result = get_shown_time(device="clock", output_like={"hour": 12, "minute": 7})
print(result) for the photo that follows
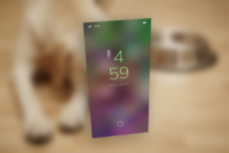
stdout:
{"hour": 4, "minute": 59}
